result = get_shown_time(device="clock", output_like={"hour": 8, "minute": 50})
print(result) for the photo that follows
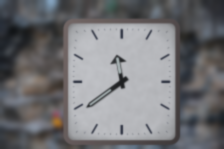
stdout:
{"hour": 11, "minute": 39}
